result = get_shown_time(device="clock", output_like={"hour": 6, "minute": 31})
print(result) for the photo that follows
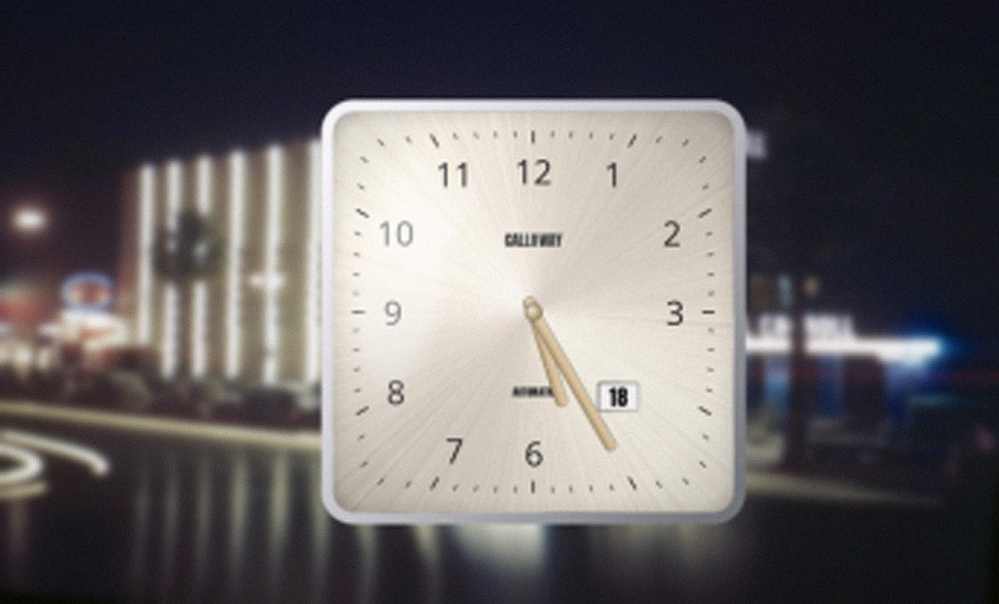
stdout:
{"hour": 5, "minute": 25}
